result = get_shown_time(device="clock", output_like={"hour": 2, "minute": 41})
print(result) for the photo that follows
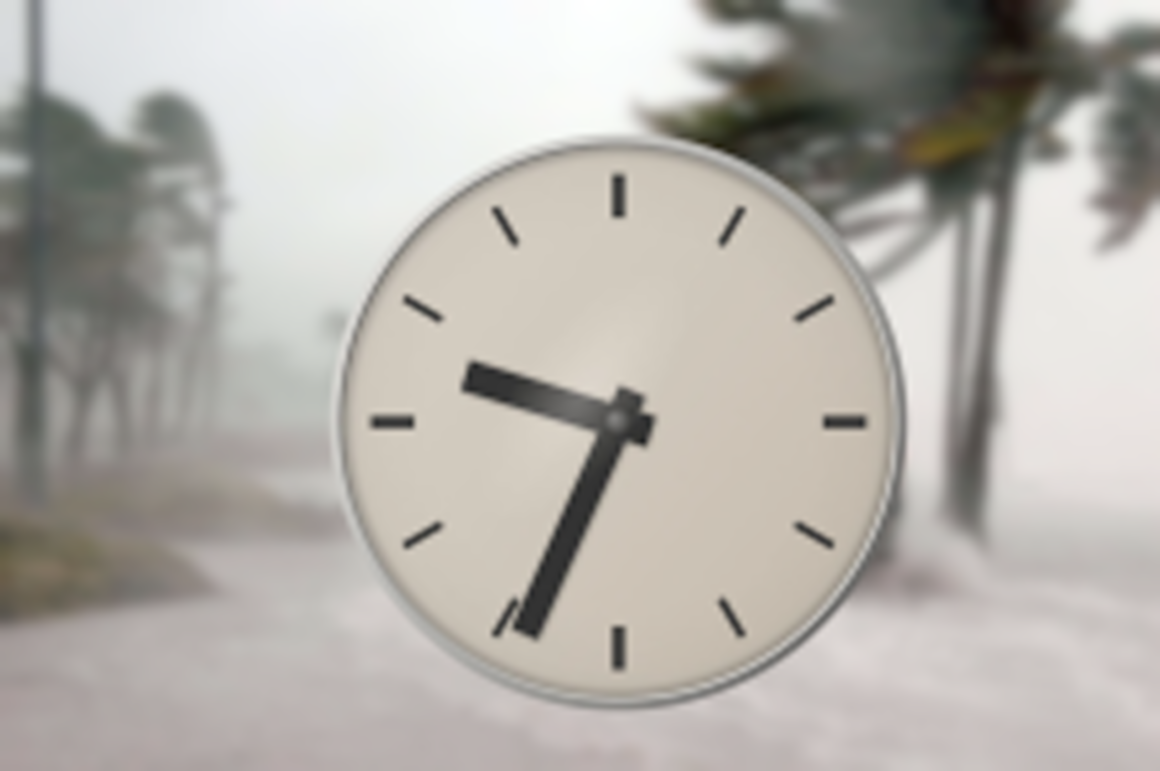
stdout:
{"hour": 9, "minute": 34}
